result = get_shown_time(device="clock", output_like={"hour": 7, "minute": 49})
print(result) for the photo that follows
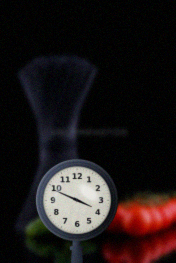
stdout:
{"hour": 3, "minute": 49}
